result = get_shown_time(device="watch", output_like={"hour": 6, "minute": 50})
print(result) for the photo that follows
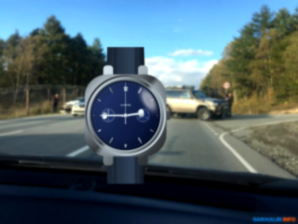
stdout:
{"hour": 2, "minute": 45}
